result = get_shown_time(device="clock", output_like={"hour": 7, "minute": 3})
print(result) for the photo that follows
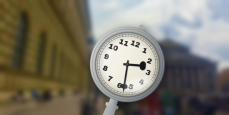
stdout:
{"hour": 2, "minute": 28}
